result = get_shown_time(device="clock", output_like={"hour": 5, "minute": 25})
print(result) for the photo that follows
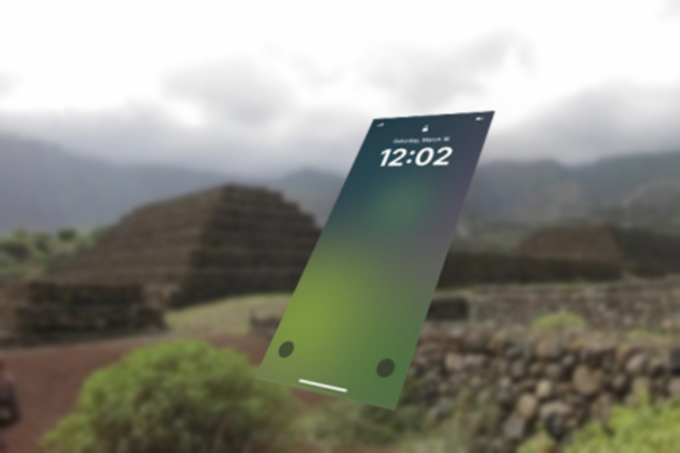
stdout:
{"hour": 12, "minute": 2}
